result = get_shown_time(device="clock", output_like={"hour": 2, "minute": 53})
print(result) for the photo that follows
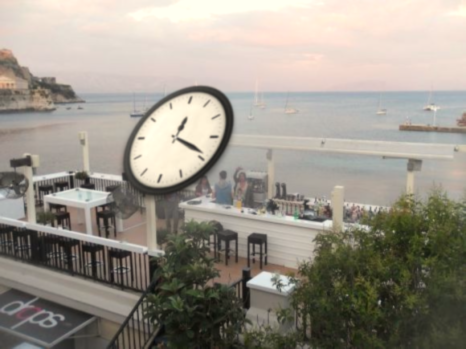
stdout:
{"hour": 12, "minute": 19}
